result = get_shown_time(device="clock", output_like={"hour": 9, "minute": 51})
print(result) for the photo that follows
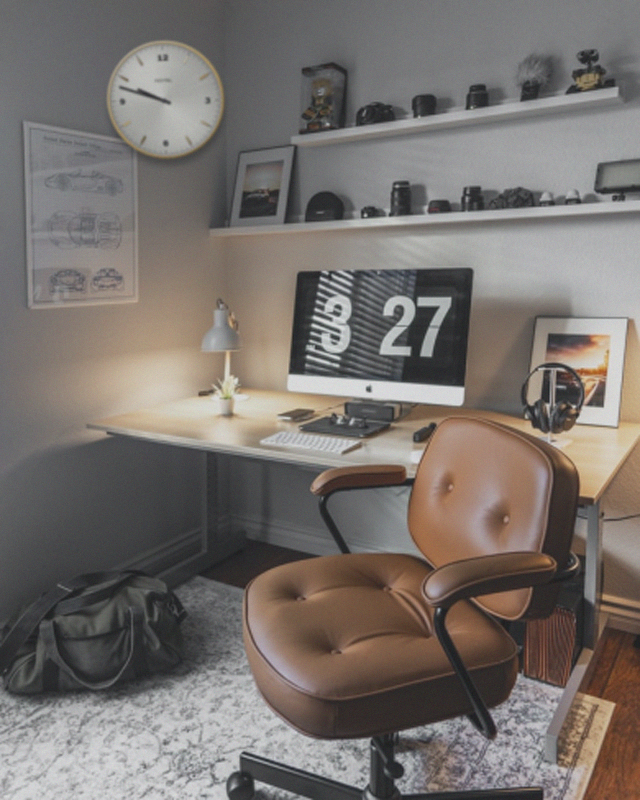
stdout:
{"hour": 9, "minute": 48}
